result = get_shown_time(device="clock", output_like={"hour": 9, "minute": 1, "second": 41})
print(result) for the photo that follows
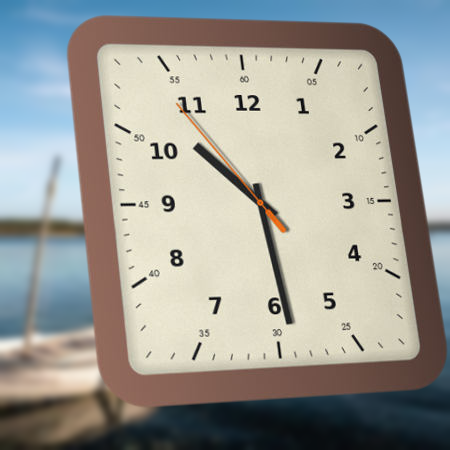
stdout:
{"hour": 10, "minute": 28, "second": 54}
